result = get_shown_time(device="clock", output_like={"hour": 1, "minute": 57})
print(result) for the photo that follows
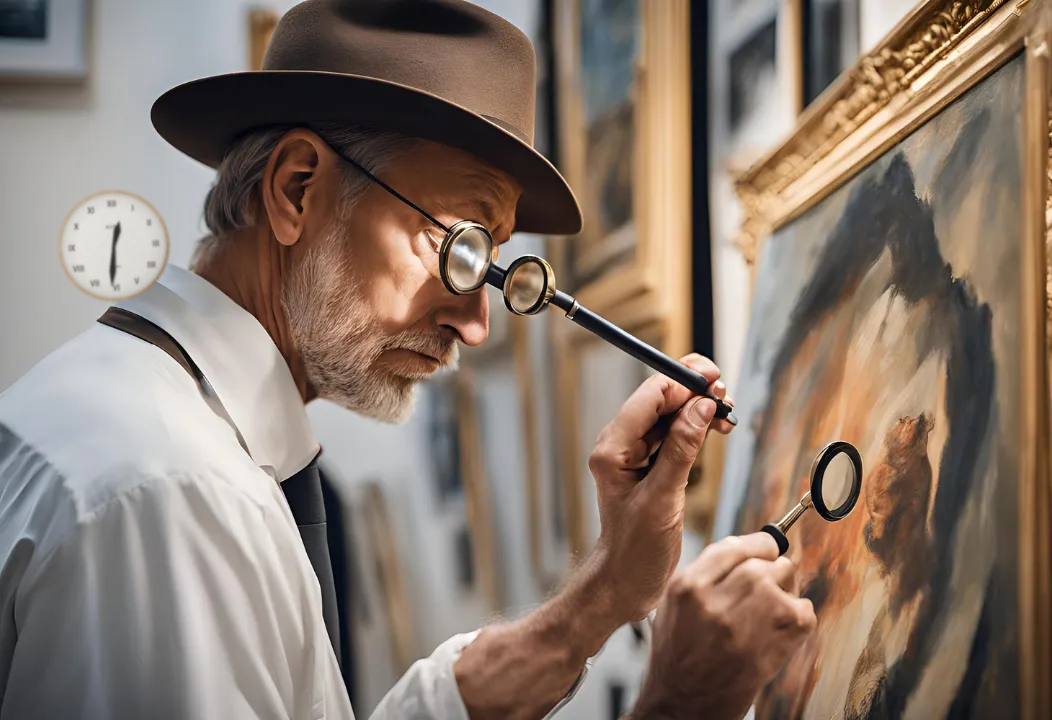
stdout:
{"hour": 12, "minute": 31}
